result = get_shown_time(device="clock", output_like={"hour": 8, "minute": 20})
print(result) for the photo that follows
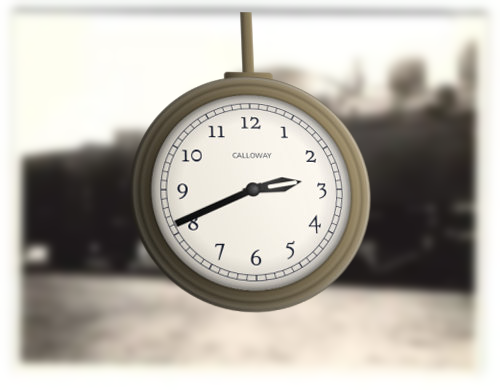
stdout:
{"hour": 2, "minute": 41}
